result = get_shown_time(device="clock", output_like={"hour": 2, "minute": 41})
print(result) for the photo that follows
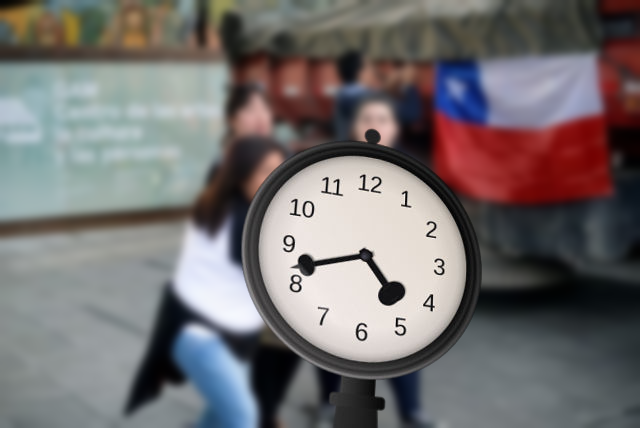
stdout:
{"hour": 4, "minute": 42}
